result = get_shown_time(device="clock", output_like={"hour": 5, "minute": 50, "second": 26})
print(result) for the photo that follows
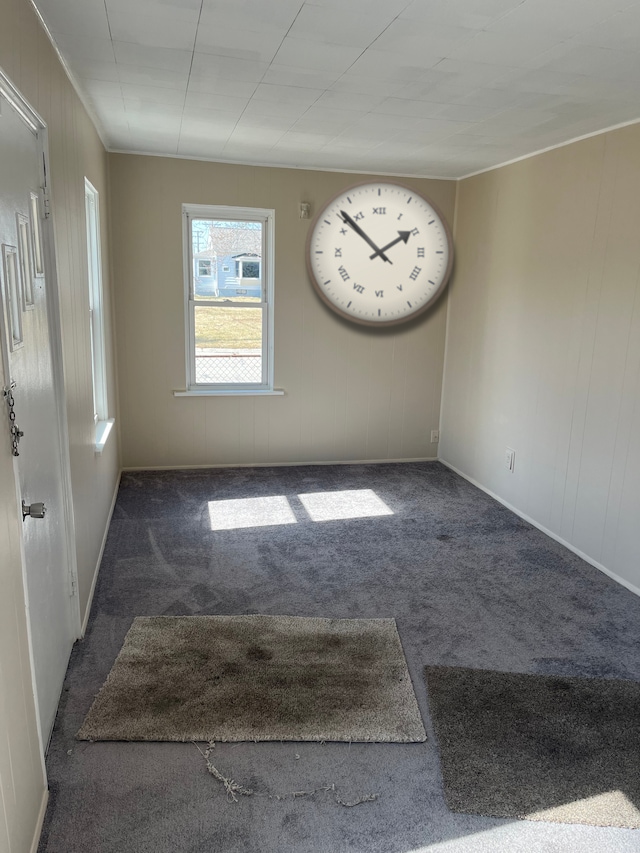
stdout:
{"hour": 1, "minute": 52, "second": 52}
